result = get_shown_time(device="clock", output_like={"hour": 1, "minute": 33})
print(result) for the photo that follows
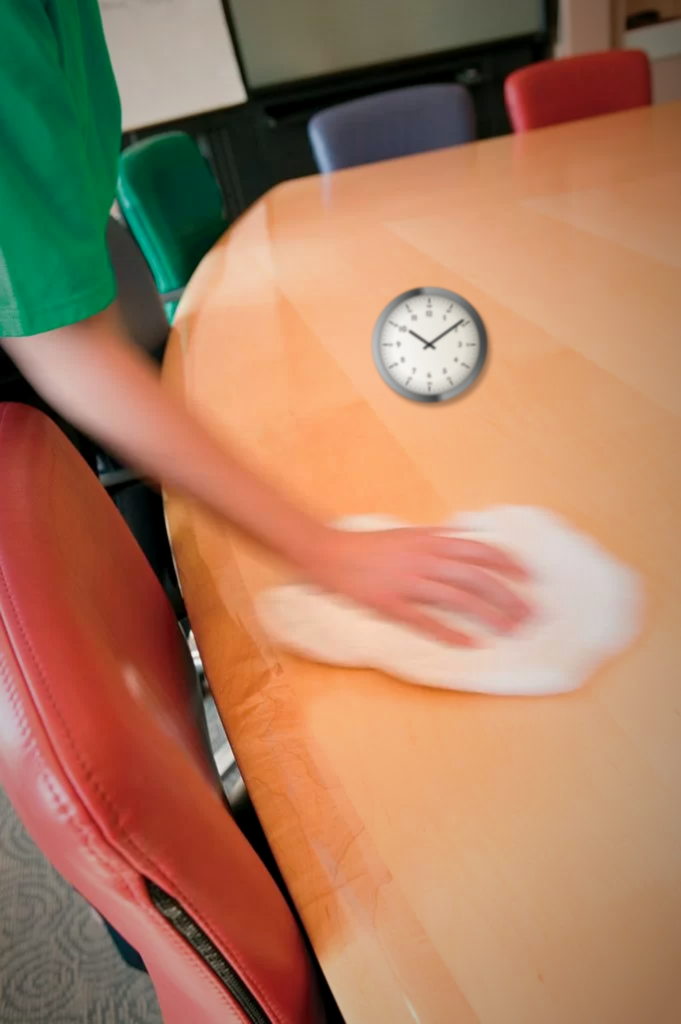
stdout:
{"hour": 10, "minute": 9}
